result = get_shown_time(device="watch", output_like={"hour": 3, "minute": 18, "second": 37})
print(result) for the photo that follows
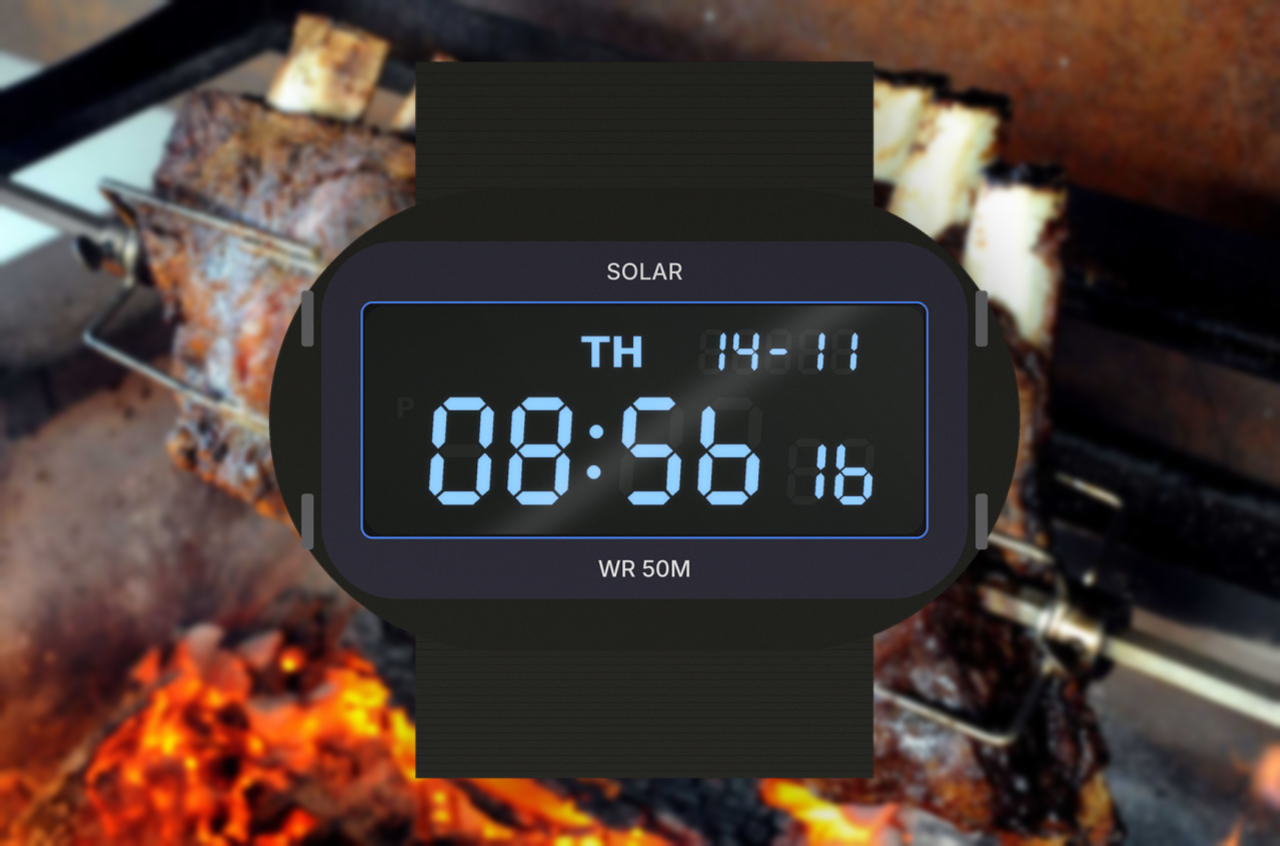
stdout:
{"hour": 8, "minute": 56, "second": 16}
